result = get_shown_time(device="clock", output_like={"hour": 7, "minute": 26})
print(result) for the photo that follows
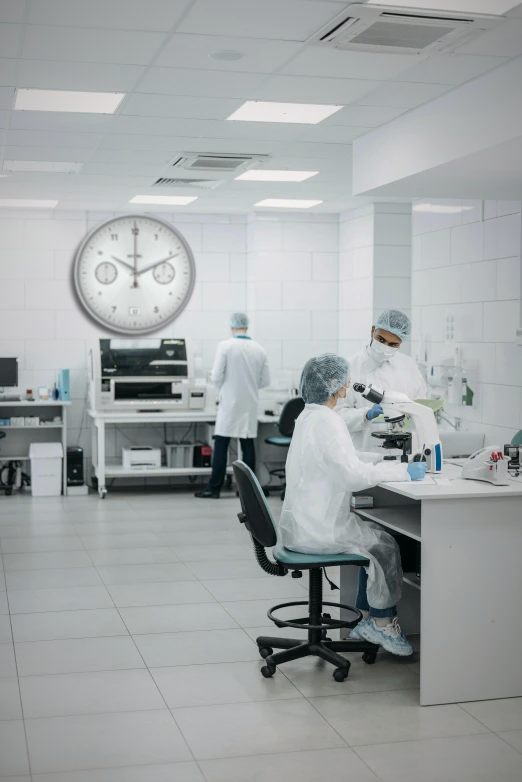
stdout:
{"hour": 10, "minute": 11}
